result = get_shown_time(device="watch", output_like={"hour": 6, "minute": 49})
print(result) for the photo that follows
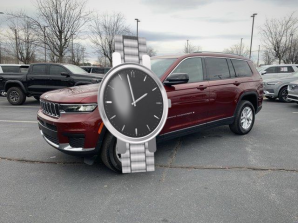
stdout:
{"hour": 1, "minute": 58}
